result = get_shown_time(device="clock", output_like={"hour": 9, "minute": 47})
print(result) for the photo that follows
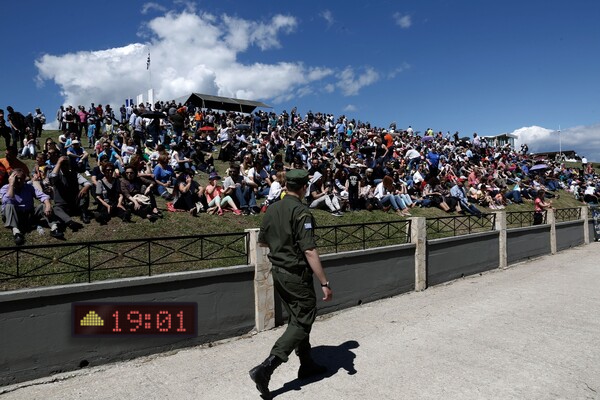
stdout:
{"hour": 19, "minute": 1}
